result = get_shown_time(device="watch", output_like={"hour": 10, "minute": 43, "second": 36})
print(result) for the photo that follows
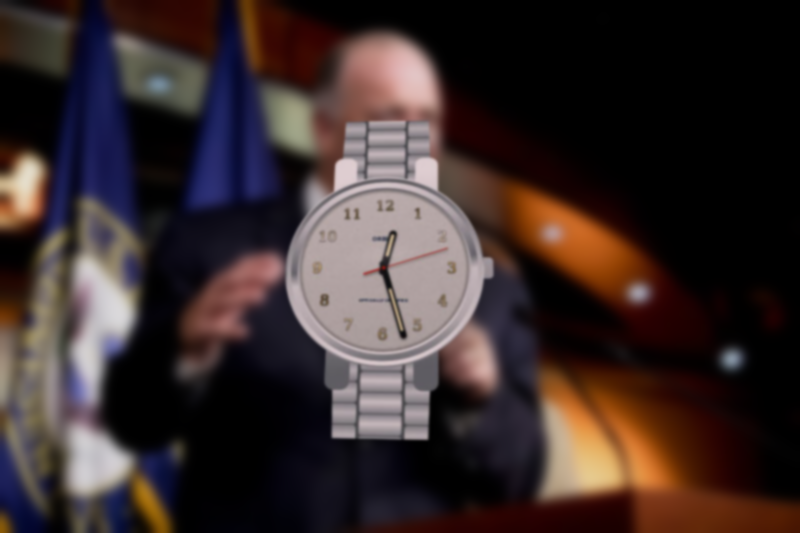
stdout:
{"hour": 12, "minute": 27, "second": 12}
